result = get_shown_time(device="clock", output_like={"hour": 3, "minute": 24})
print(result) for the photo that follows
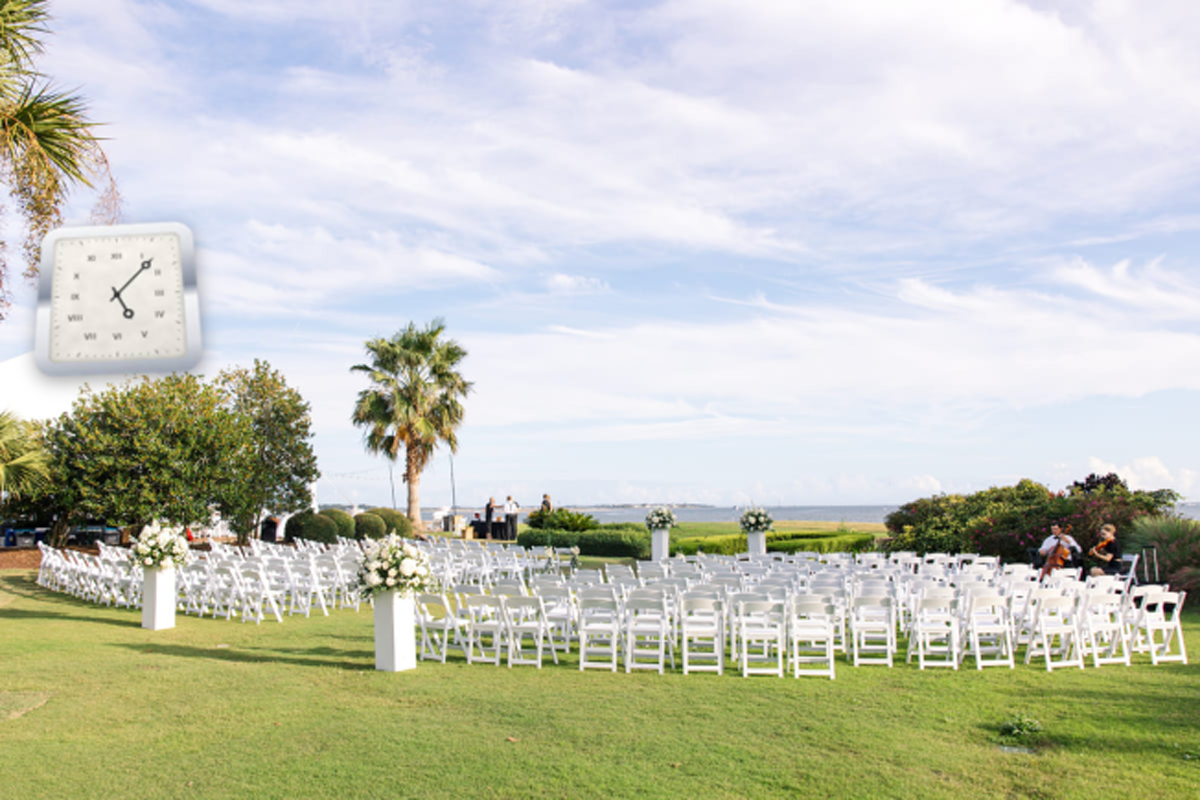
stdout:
{"hour": 5, "minute": 7}
